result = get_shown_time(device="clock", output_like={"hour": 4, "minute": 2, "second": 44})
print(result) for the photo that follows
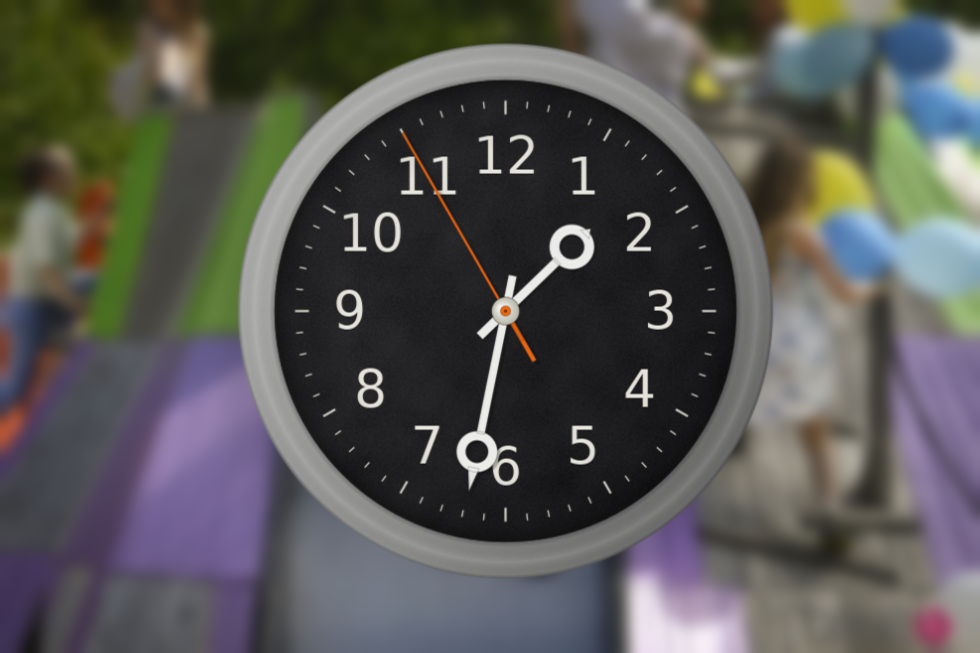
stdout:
{"hour": 1, "minute": 31, "second": 55}
